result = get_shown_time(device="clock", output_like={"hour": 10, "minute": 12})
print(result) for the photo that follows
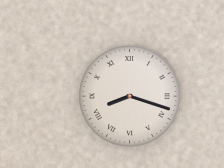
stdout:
{"hour": 8, "minute": 18}
